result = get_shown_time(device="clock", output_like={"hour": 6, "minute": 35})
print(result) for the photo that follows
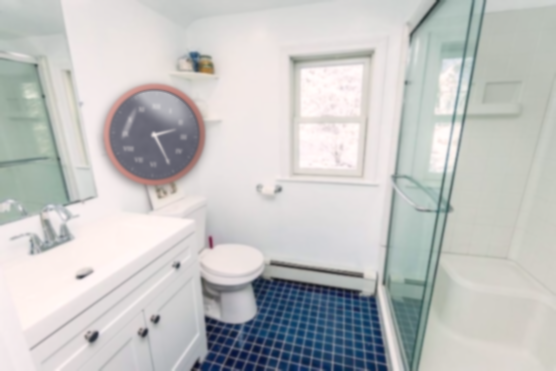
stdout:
{"hour": 2, "minute": 25}
